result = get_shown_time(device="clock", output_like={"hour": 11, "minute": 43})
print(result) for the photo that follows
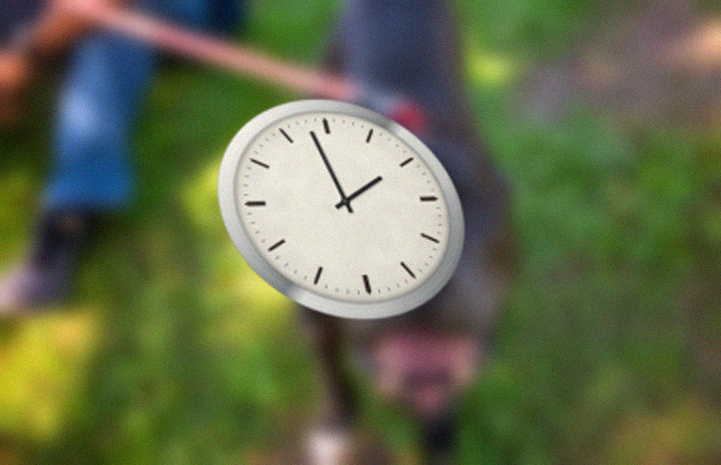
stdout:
{"hour": 1, "minute": 58}
